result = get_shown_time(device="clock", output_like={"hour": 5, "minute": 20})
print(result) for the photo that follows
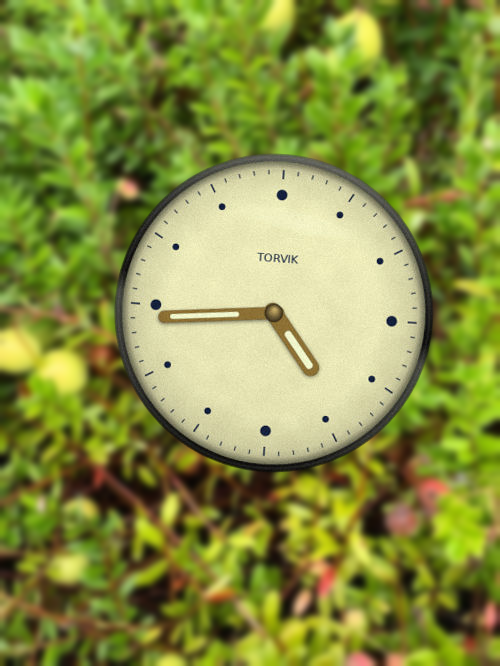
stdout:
{"hour": 4, "minute": 44}
